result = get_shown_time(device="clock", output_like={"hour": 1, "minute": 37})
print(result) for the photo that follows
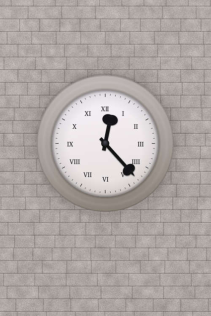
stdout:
{"hour": 12, "minute": 23}
